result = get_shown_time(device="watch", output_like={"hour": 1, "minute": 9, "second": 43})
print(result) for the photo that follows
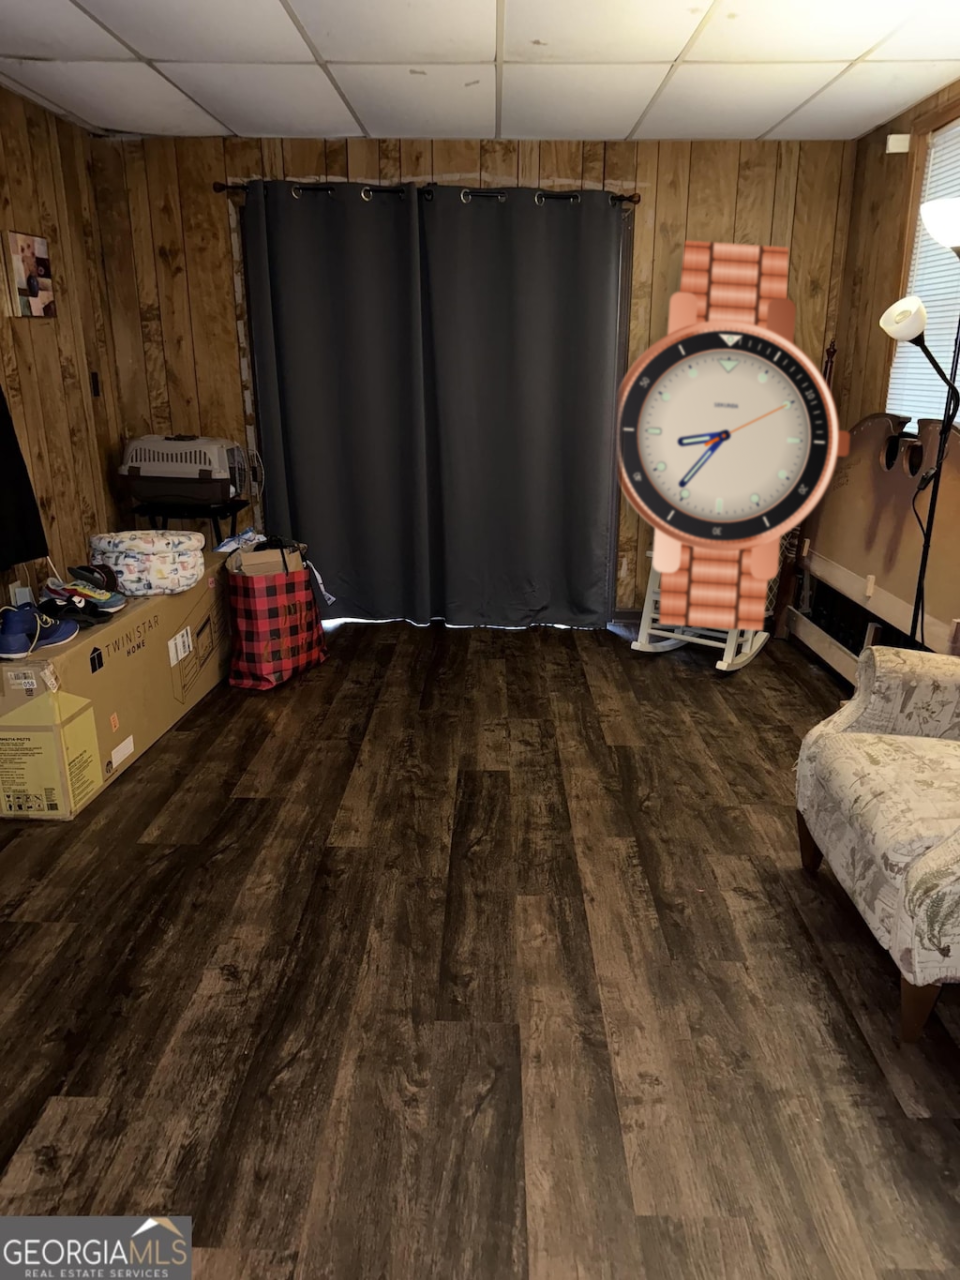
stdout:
{"hour": 8, "minute": 36, "second": 10}
